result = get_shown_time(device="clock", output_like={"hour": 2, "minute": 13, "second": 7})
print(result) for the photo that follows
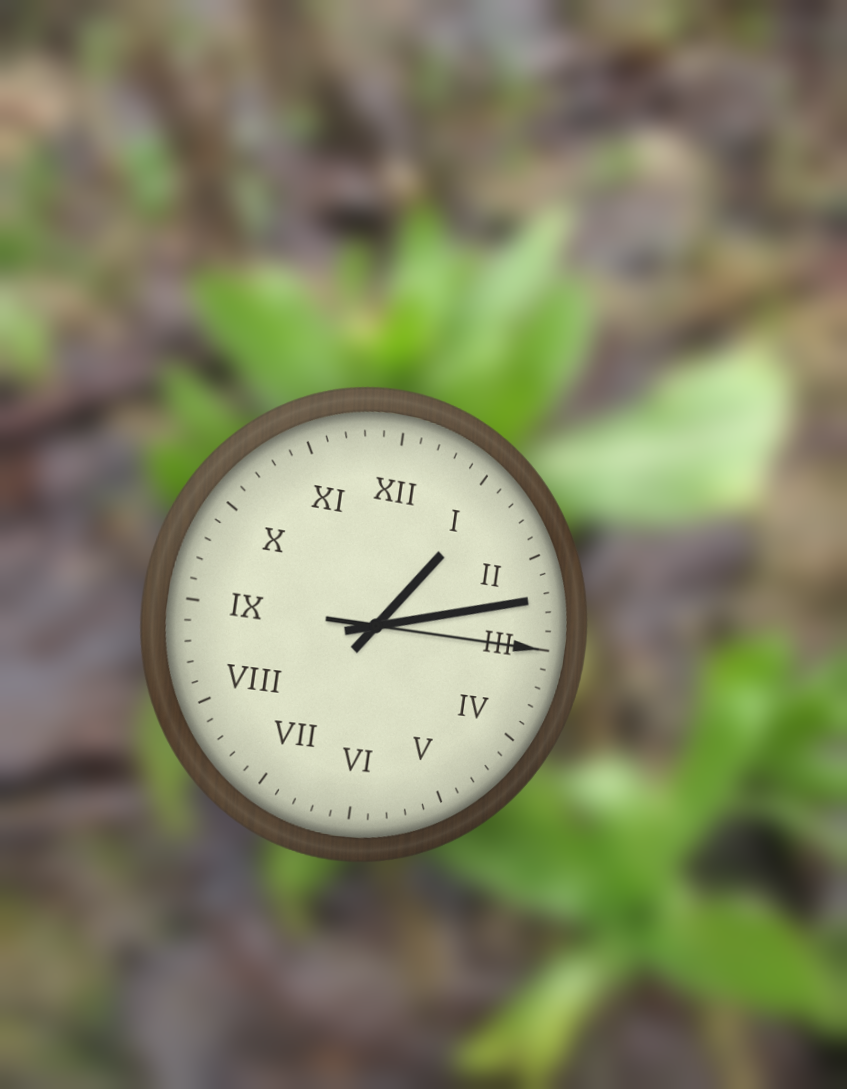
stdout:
{"hour": 1, "minute": 12, "second": 15}
